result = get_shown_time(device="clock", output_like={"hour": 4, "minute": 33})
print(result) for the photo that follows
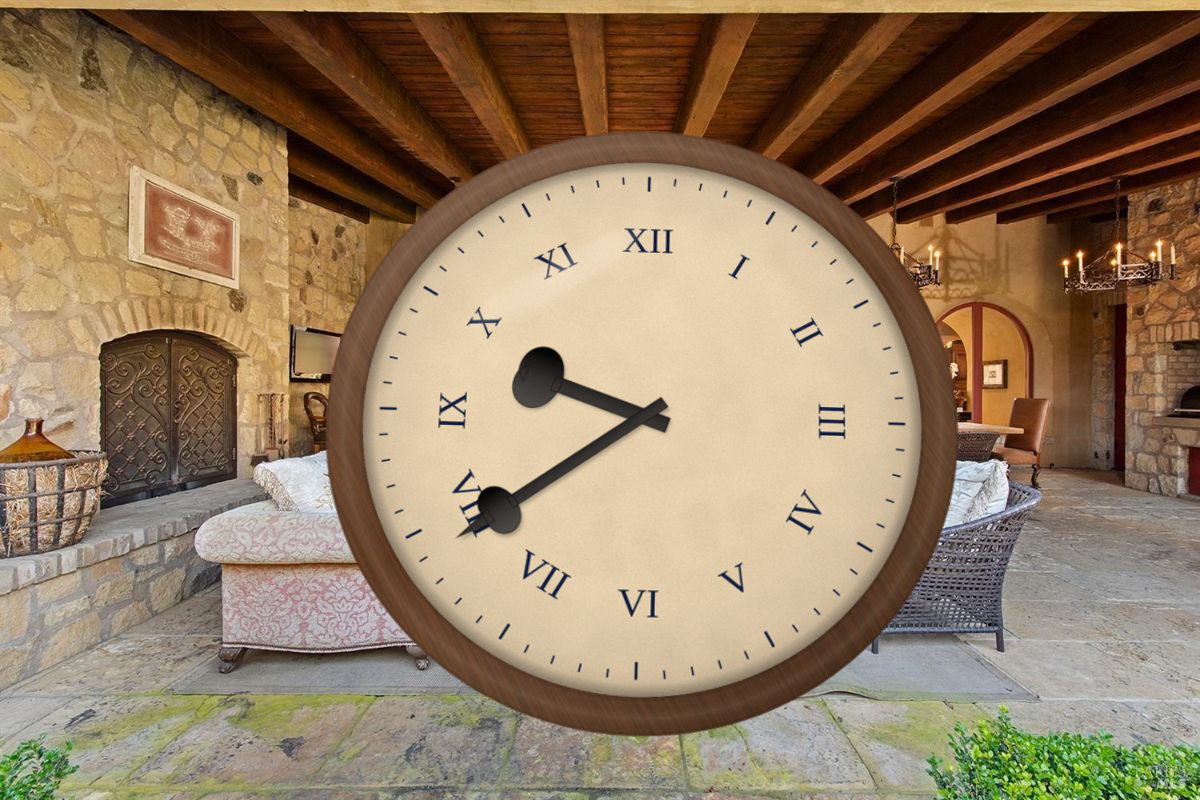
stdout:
{"hour": 9, "minute": 39}
